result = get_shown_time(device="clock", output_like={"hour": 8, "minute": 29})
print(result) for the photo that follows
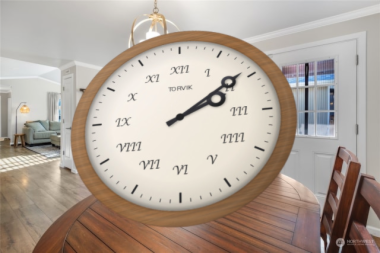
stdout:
{"hour": 2, "minute": 9}
